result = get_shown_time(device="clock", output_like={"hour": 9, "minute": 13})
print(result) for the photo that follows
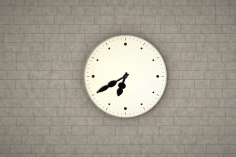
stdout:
{"hour": 6, "minute": 40}
